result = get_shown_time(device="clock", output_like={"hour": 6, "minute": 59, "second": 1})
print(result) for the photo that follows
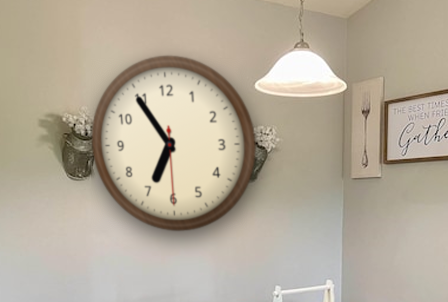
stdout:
{"hour": 6, "minute": 54, "second": 30}
